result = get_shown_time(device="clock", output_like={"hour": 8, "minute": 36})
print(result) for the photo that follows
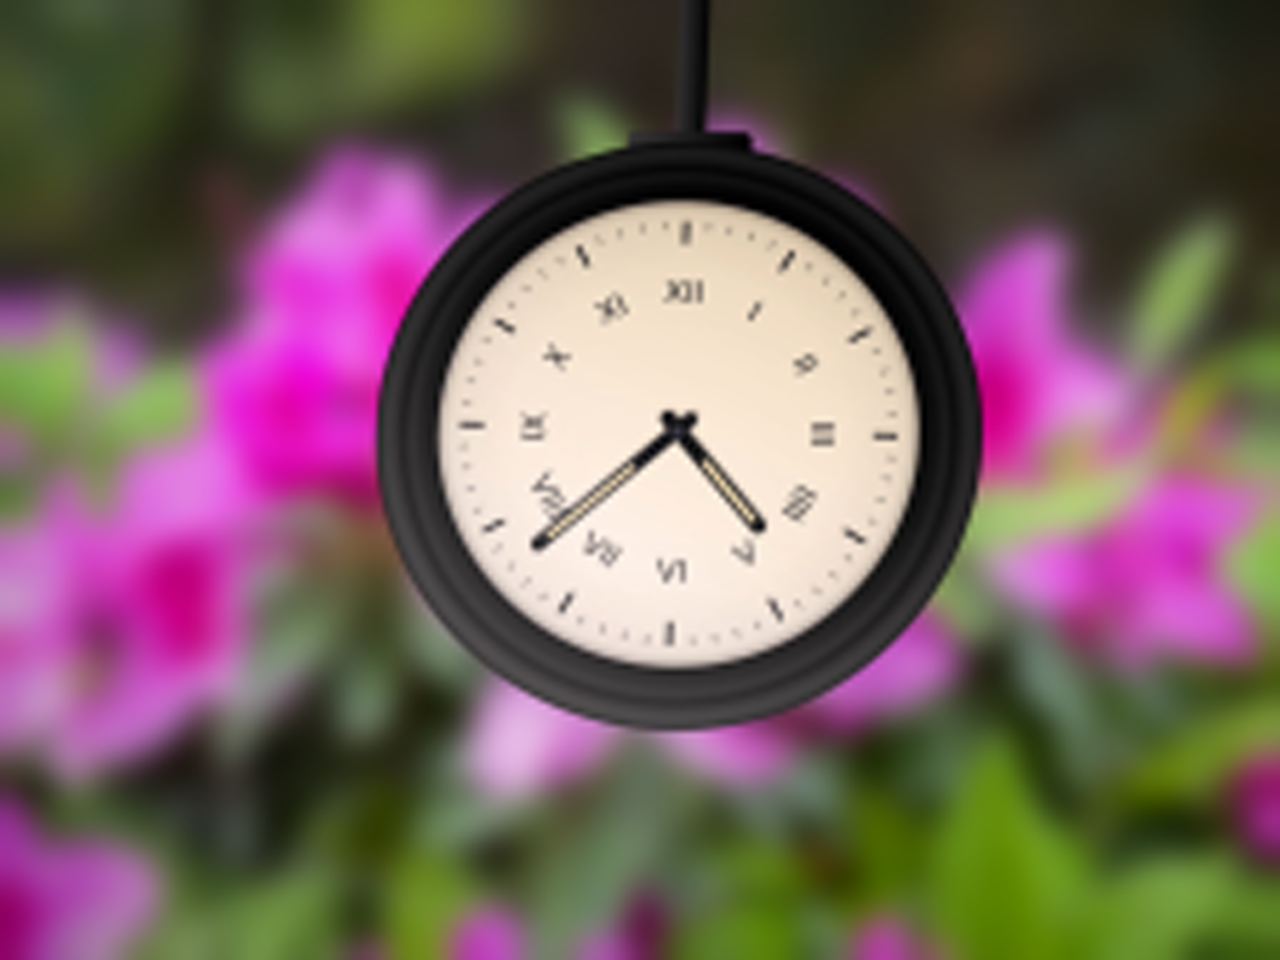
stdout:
{"hour": 4, "minute": 38}
